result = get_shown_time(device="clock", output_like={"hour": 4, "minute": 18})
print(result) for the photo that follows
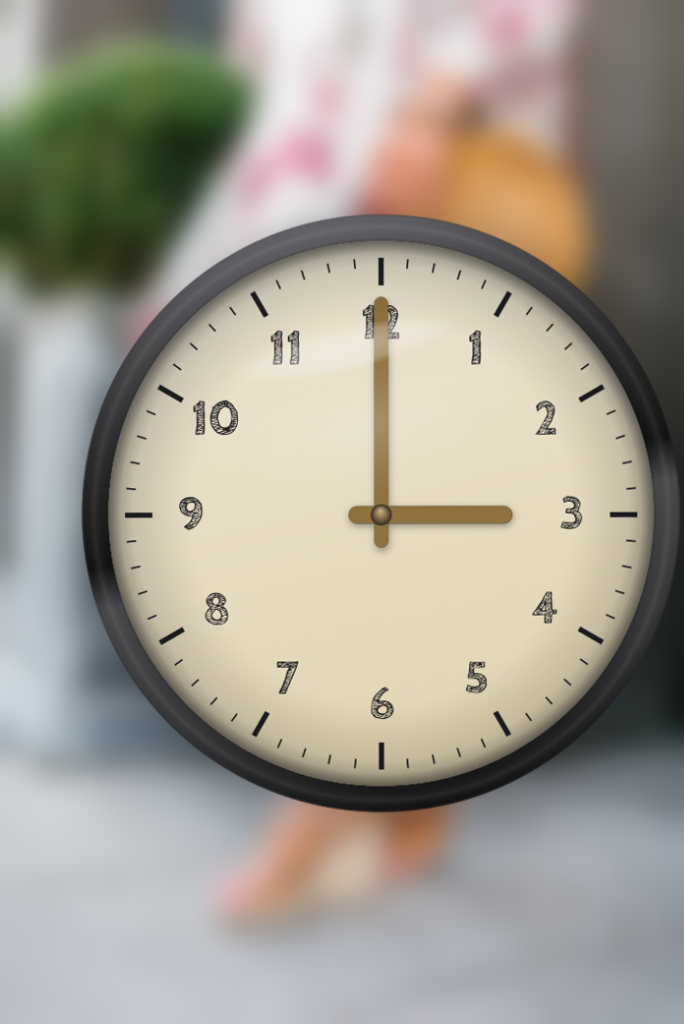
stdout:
{"hour": 3, "minute": 0}
